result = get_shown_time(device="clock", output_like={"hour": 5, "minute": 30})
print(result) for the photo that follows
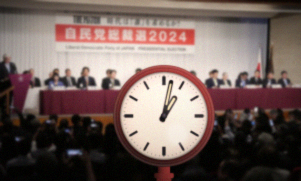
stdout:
{"hour": 1, "minute": 2}
